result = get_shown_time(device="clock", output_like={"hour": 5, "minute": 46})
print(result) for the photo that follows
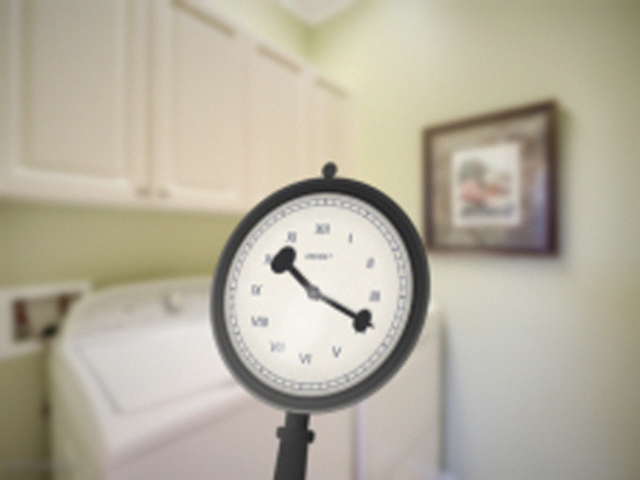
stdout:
{"hour": 10, "minute": 19}
